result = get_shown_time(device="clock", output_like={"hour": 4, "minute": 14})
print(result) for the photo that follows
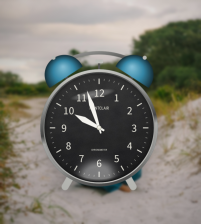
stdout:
{"hour": 9, "minute": 57}
